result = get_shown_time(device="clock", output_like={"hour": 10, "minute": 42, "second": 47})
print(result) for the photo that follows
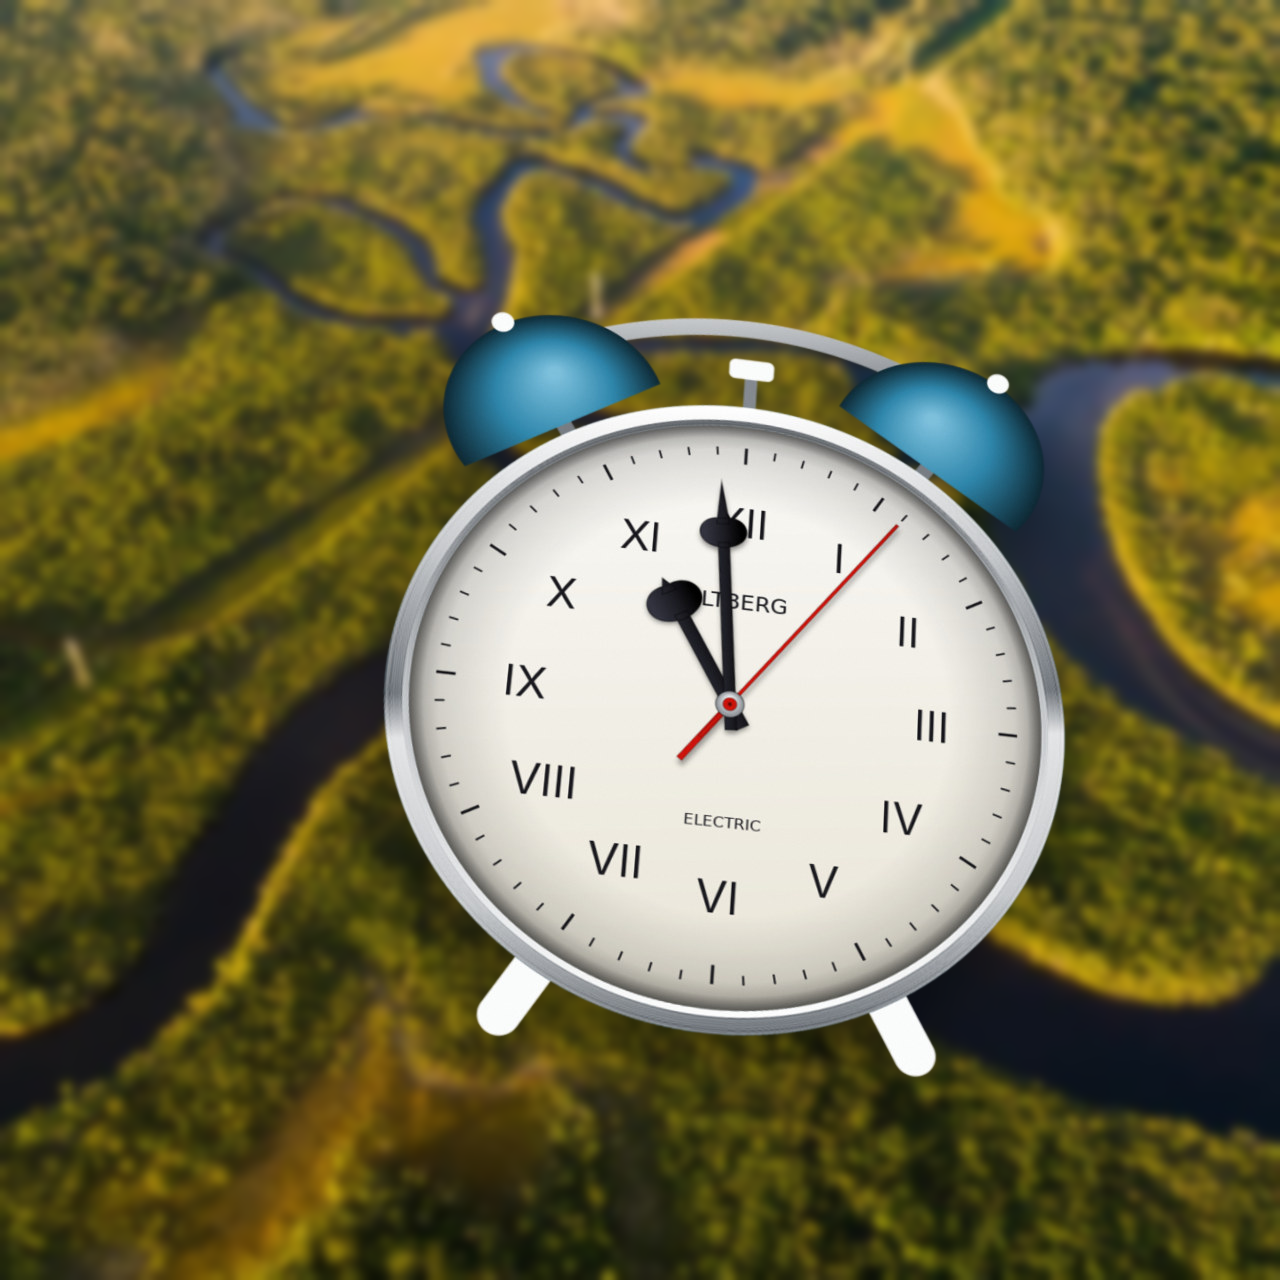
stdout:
{"hour": 10, "minute": 59, "second": 6}
